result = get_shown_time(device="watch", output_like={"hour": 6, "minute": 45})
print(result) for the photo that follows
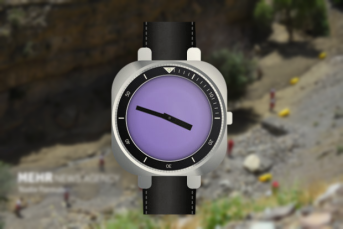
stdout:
{"hour": 3, "minute": 48}
